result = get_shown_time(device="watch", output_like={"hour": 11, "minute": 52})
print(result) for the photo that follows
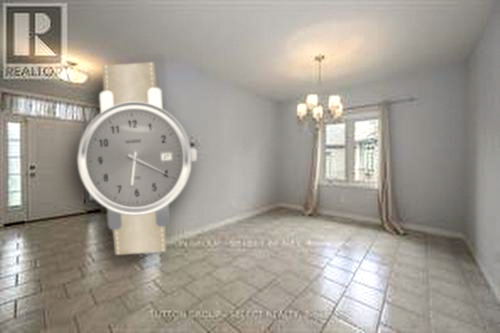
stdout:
{"hour": 6, "minute": 20}
